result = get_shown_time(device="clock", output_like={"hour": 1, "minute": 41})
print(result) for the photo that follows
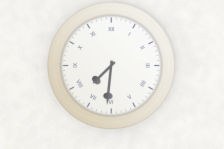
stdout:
{"hour": 7, "minute": 31}
